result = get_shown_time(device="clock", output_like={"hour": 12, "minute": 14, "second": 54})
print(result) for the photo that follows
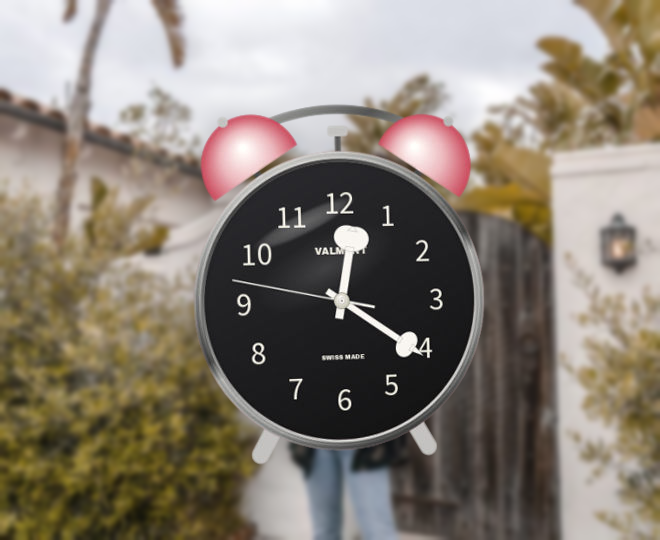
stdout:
{"hour": 12, "minute": 20, "second": 47}
